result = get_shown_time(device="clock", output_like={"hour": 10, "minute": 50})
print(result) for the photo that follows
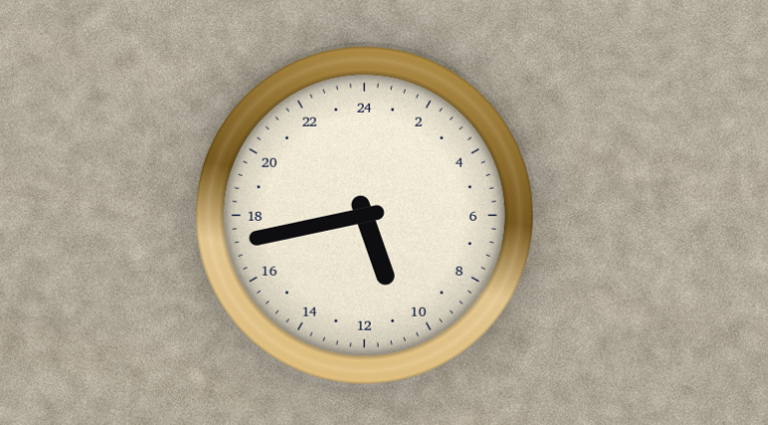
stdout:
{"hour": 10, "minute": 43}
